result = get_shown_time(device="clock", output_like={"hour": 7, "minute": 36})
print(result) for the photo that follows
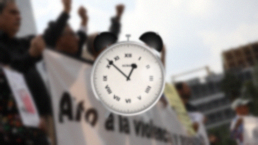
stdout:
{"hour": 12, "minute": 52}
